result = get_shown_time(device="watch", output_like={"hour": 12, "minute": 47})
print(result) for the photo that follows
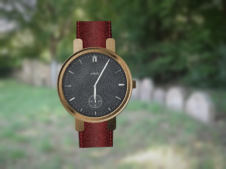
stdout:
{"hour": 6, "minute": 5}
